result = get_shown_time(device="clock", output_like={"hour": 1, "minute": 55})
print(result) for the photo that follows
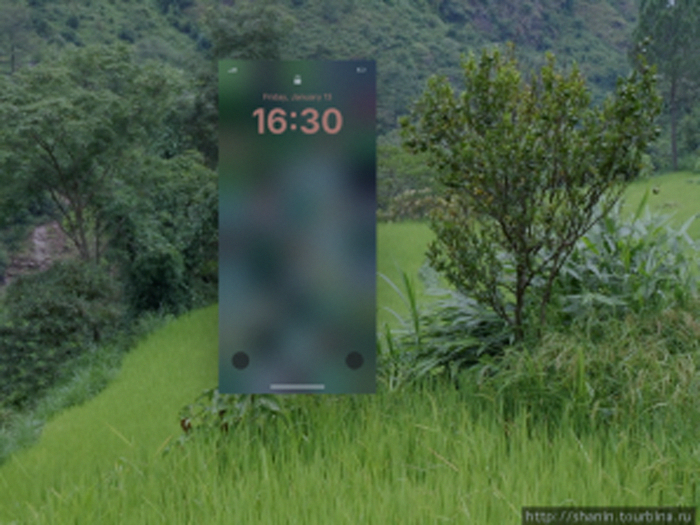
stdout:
{"hour": 16, "minute": 30}
